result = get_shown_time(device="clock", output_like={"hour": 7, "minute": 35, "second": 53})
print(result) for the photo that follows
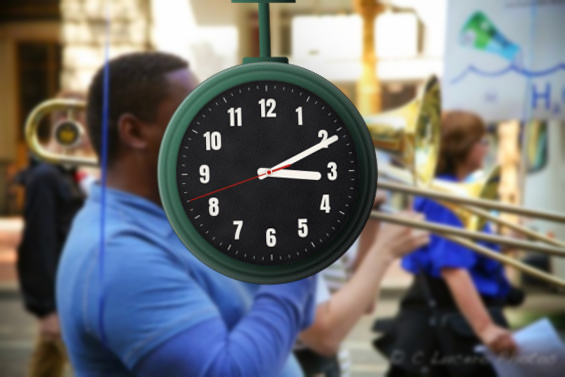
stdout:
{"hour": 3, "minute": 10, "second": 42}
